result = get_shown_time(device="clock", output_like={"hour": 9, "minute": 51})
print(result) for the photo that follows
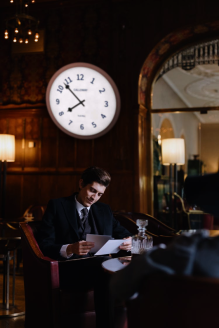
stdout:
{"hour": 7, "minute": 53}
